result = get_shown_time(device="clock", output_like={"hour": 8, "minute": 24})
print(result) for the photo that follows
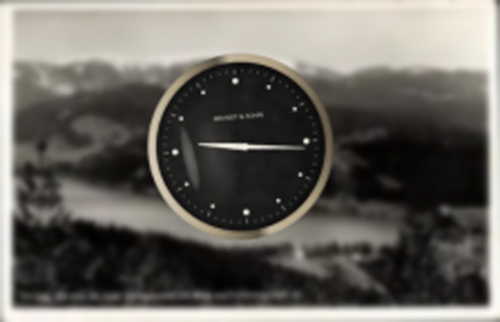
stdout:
{"hour": 9, "minute": 16}
